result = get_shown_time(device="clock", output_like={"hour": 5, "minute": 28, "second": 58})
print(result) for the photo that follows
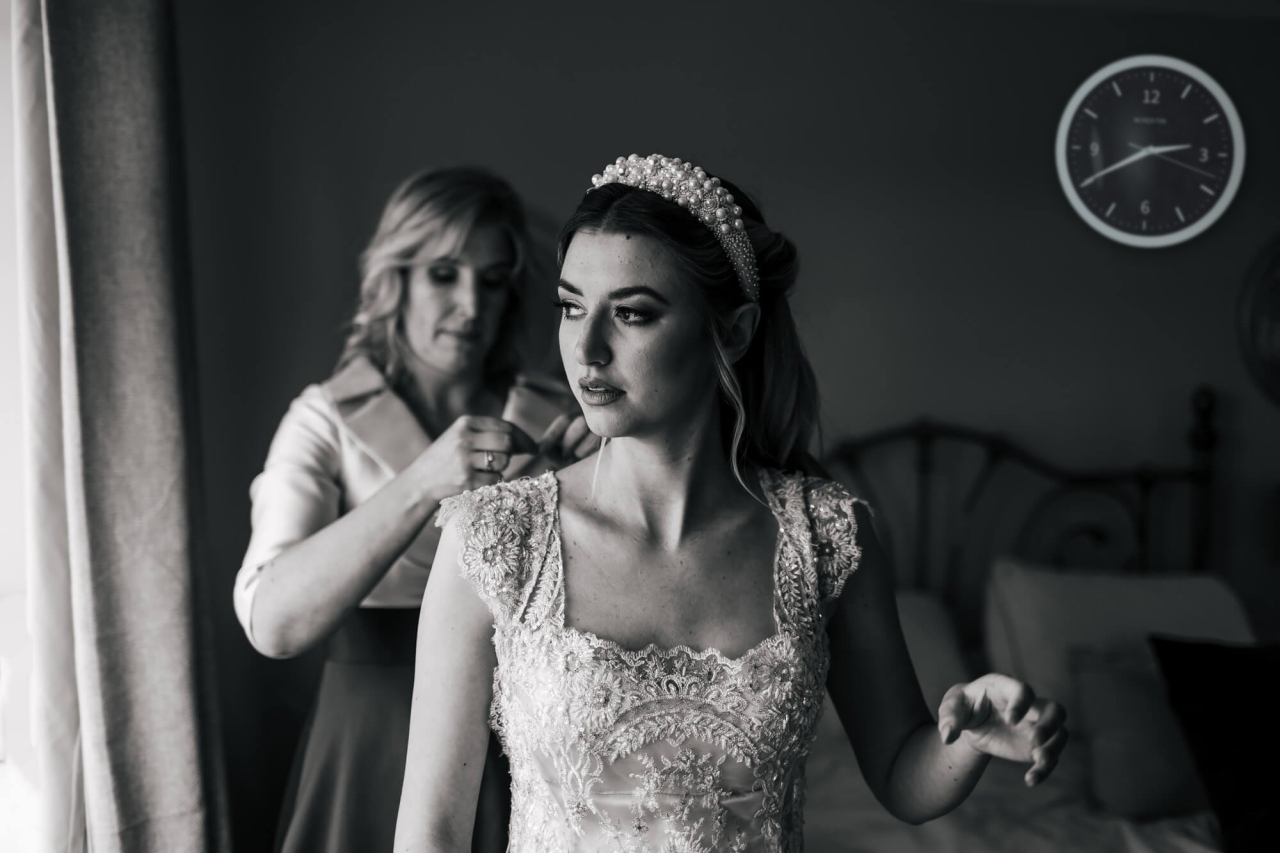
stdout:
{"hour": 2, "minute": 40, "second": 18}
